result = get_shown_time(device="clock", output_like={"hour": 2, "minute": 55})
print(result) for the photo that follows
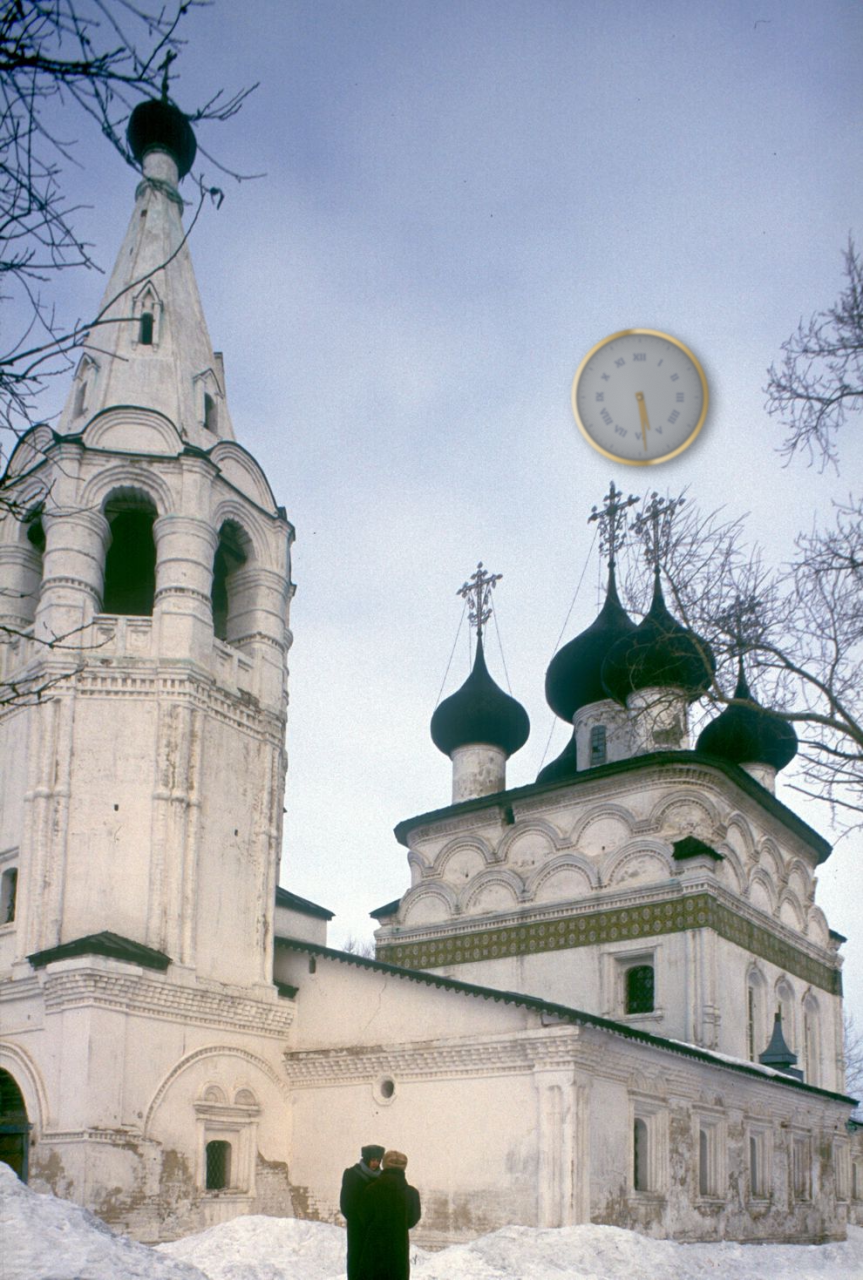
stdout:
{"hour": 5, "minute": 29}
